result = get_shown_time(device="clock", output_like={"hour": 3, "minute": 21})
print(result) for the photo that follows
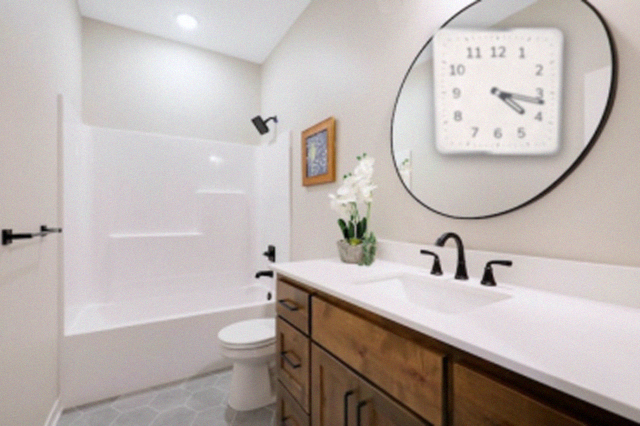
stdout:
{"hour": 4, "minute": 17}
